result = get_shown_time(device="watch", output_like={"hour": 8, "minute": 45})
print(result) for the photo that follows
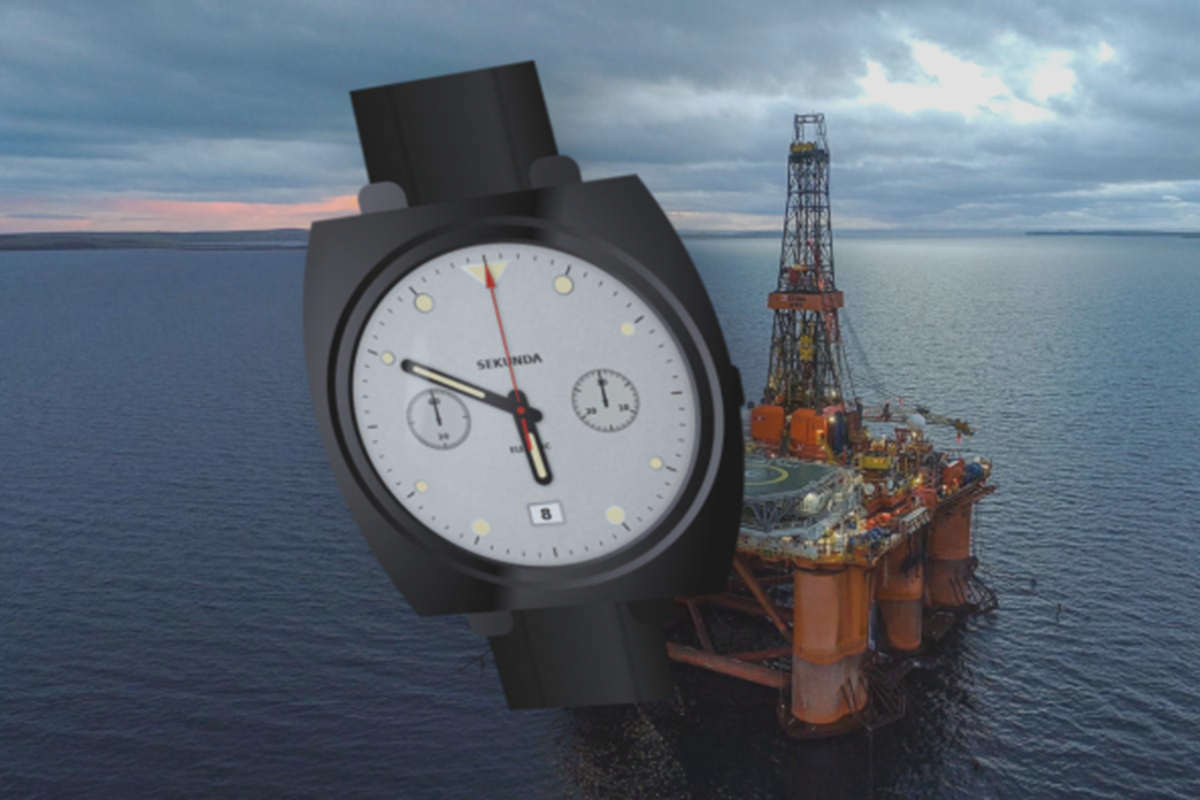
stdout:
{"hour": 5, "minute": 50}
